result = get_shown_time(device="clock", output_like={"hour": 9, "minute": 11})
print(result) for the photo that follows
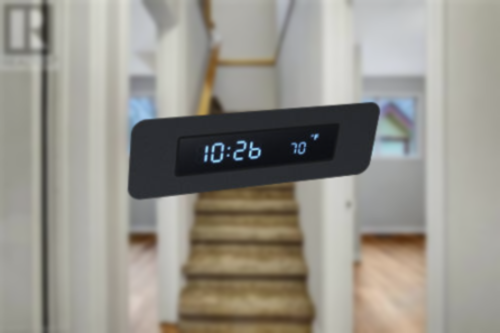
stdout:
{"hour": 10, "minute": 26}
